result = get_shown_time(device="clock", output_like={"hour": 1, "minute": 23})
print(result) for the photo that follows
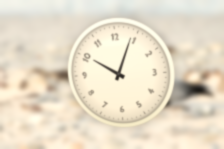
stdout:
{"hour": 10, "minute": 4}
